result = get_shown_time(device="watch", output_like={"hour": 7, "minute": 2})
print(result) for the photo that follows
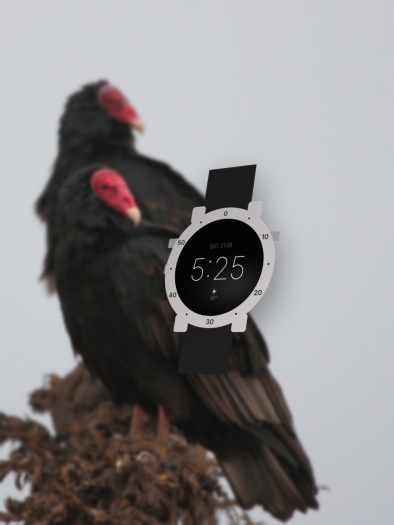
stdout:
{"hour": 5, "minute": 25}
